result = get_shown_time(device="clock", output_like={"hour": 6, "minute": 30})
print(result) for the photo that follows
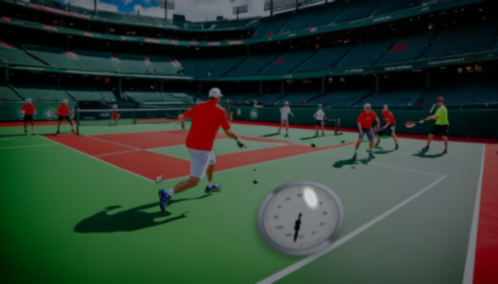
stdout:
{"hour": 6, "minute": 32}
